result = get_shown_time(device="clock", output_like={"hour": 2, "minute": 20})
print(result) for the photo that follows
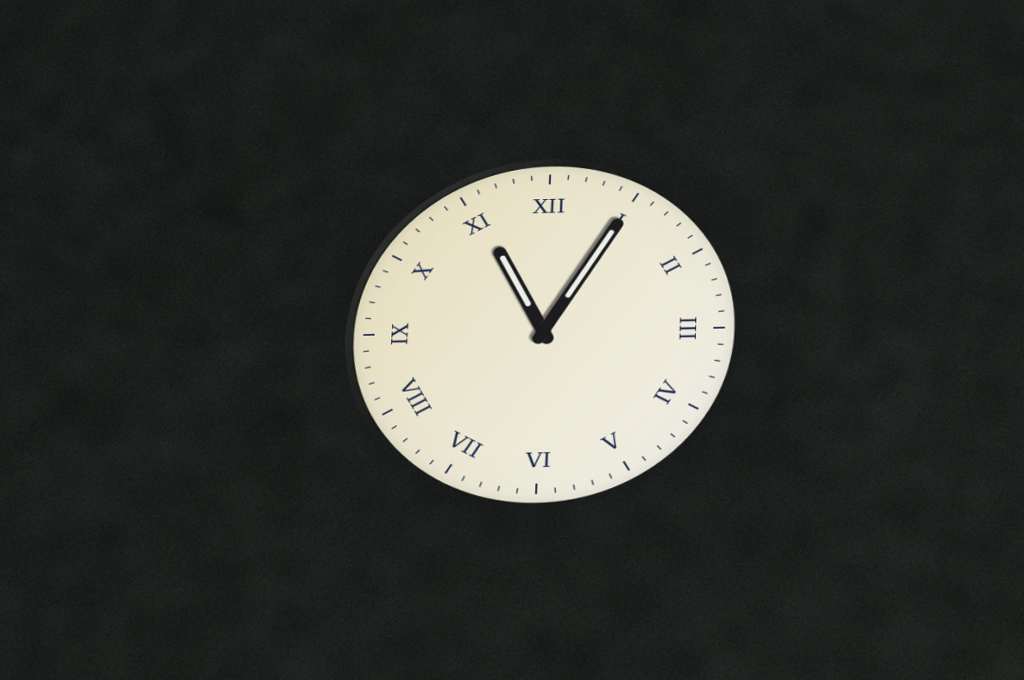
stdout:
{"hour": 11, "minute": 5}
